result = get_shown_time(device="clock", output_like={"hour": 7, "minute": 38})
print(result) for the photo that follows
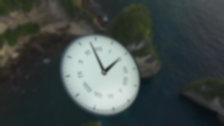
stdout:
{"hour": 1, "minute": 58}
